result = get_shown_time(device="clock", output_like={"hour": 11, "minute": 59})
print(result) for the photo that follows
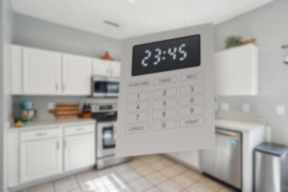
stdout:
{"hour": 23, "minute": 45}
